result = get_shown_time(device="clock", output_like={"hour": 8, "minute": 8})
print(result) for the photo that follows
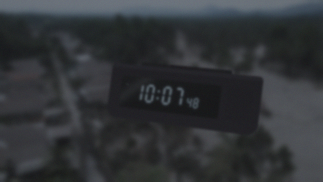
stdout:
{"hour": 10, "minute": 7}
